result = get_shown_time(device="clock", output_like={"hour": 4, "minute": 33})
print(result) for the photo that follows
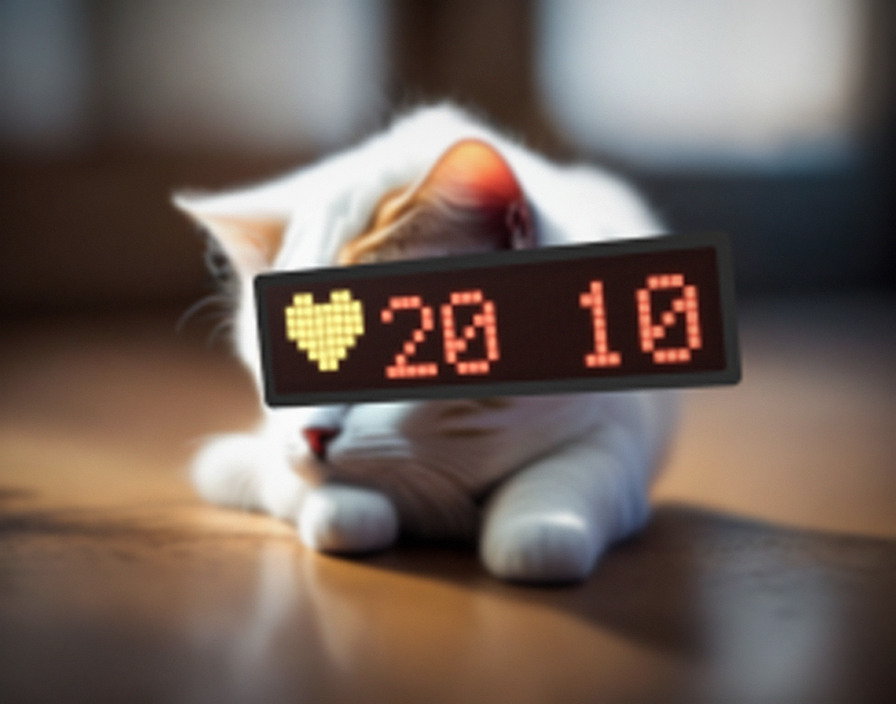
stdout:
{"hour": 20, "minute": 10}
